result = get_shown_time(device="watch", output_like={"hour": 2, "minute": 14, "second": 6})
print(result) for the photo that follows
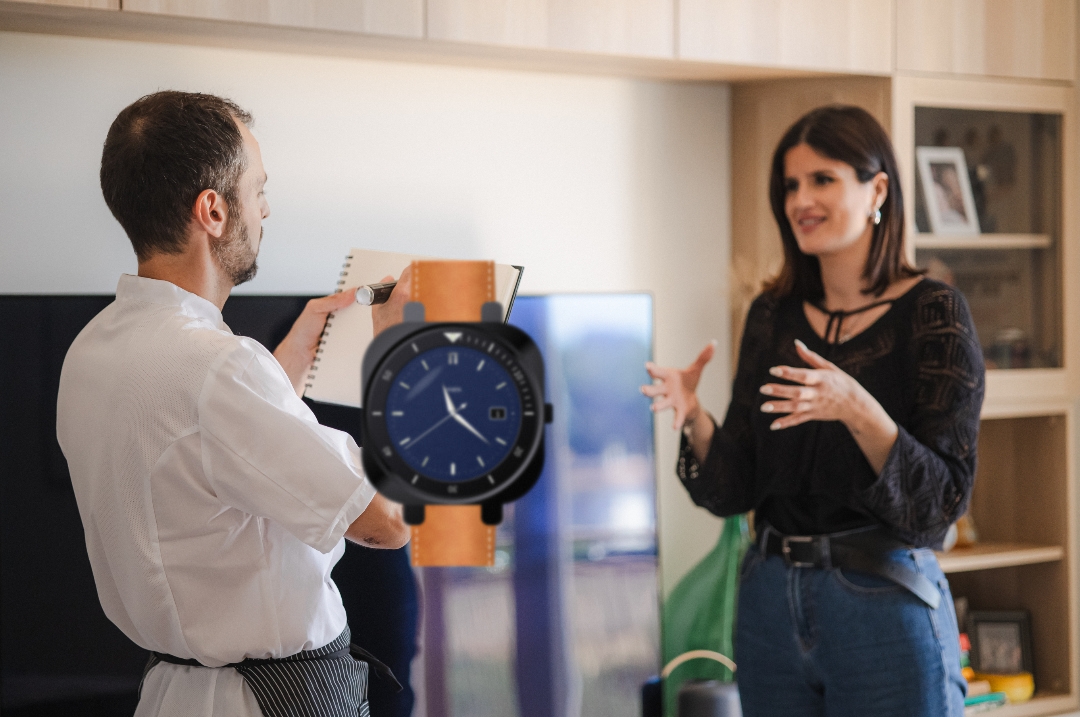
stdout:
{"hour": 11, "minute": 21, "second": 39}
